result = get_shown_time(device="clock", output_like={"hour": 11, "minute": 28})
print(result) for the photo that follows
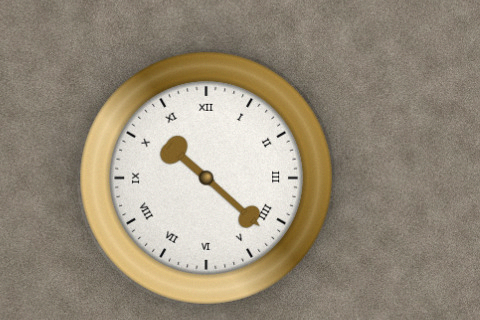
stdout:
{"hour": 10, "minute": 22}
